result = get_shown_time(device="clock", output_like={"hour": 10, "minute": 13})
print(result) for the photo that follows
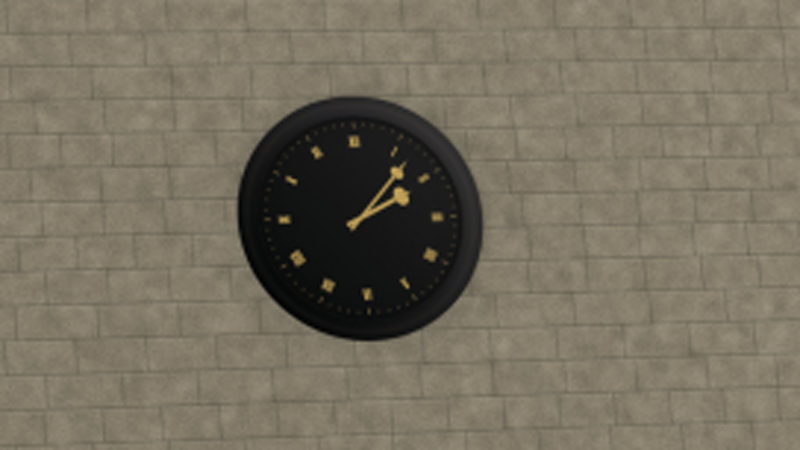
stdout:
{"hour": 2, "minute": 7}
